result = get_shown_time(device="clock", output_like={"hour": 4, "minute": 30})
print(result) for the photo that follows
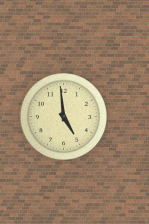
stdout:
{"hour": 4, "minute": 59}
